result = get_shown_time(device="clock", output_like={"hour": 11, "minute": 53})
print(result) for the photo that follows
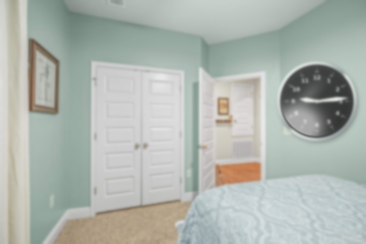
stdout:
{"hour": 9, "minute": 14}
